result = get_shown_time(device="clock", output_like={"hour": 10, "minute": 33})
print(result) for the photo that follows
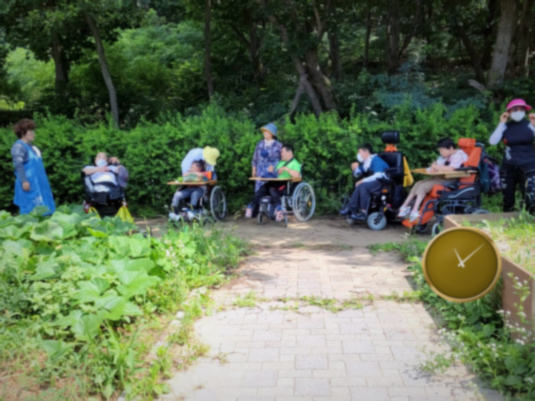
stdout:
{"hour": 11, "minute": 8}
